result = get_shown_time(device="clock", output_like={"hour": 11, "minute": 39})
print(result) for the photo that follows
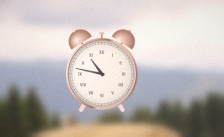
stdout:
{"hour": 10, "minute": 47}
